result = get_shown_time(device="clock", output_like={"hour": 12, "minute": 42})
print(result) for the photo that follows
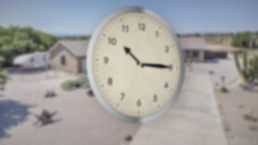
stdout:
{"hour": 10, "minute": 15}
